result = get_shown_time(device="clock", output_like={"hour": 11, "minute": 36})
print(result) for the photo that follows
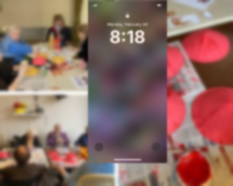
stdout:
{"hour": 8, "minute": 18}
